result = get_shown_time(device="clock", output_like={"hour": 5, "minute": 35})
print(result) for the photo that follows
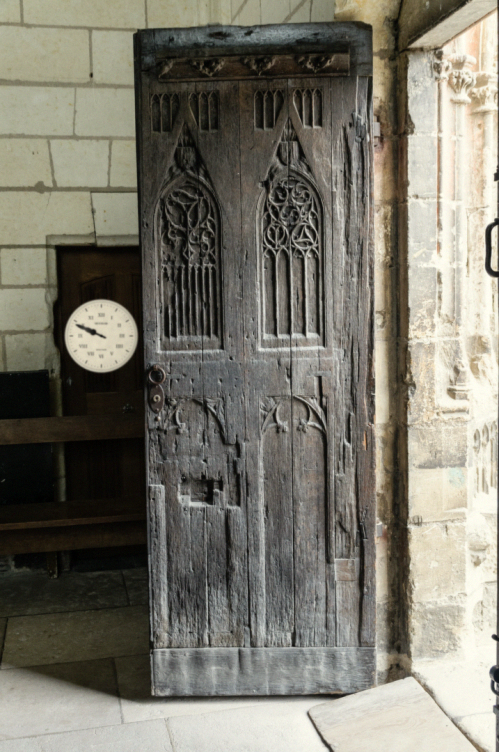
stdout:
{"hour": 9, "minute": 49}
